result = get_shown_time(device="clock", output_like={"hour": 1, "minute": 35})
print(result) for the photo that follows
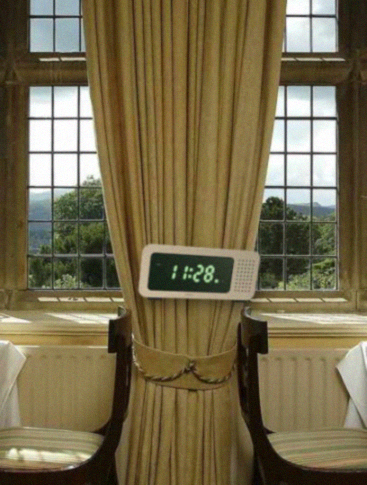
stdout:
{"hour": 11, "minute": 28}
